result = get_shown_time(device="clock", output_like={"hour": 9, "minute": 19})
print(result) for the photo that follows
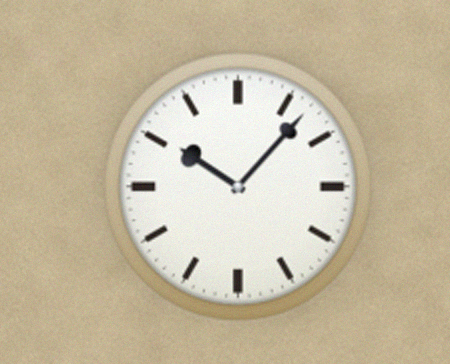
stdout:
{"hour": 10, "minute": 7}
